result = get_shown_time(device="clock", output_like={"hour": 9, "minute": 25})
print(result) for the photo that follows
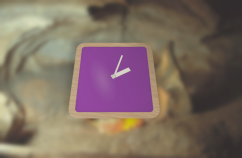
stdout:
{"hour": 2, "minute": 3}
